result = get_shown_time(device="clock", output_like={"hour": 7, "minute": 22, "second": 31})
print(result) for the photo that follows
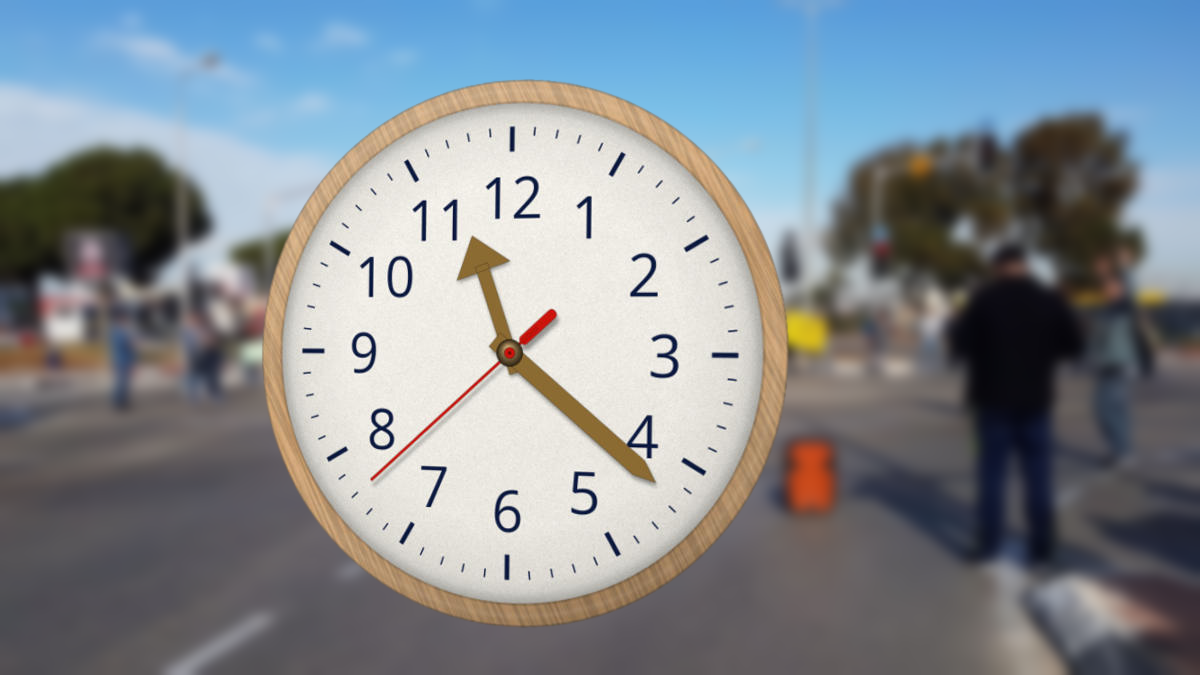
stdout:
{"hour": 11, "minute": 21, "second": 38}
